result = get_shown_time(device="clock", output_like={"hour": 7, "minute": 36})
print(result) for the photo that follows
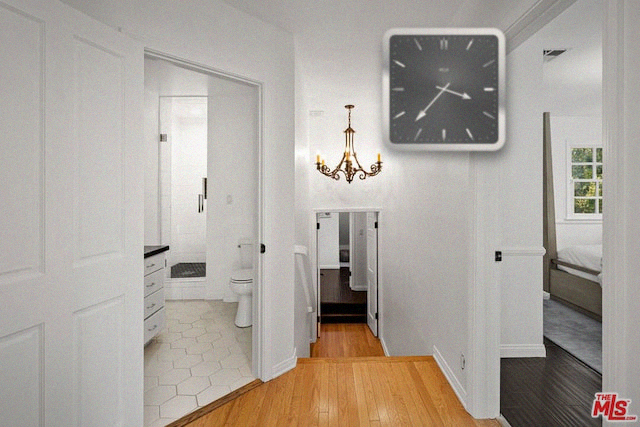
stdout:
{"hour": 3, "minute": 37}
